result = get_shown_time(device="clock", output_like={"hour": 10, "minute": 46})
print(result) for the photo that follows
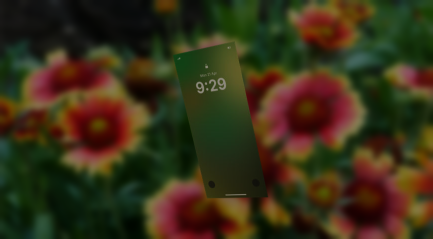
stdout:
{"hour": 9, "minute": 29}
